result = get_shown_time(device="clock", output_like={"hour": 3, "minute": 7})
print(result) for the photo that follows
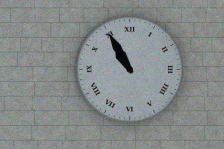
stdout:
{"hour": 10, "minute": 55}
